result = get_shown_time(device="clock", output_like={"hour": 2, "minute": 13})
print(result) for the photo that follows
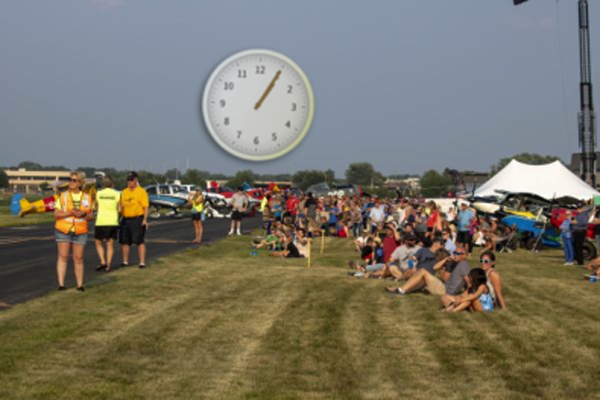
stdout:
{"hour": 1, "minute": 5}
